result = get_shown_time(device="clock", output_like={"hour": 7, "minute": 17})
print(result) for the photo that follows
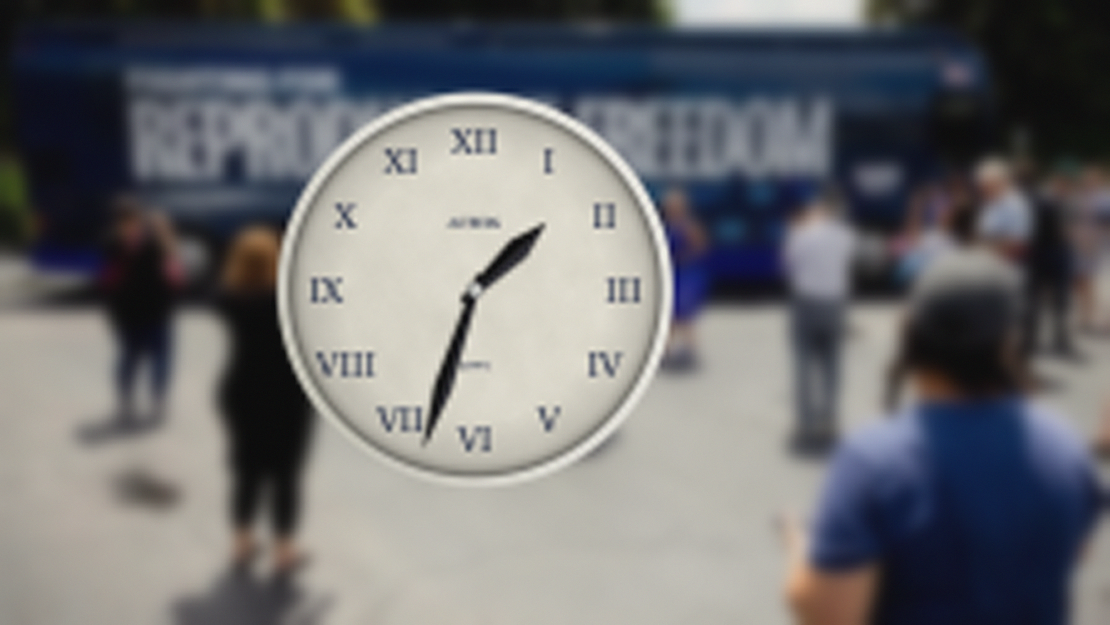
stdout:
{"hour": 1, "minute": 33}
